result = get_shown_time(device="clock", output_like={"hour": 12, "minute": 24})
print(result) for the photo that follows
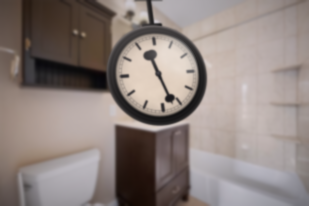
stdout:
{"hour": 11, "minute": 27}
